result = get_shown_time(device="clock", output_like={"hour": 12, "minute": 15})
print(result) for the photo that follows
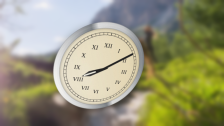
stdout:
{"hour": 8, "minute": 9}
